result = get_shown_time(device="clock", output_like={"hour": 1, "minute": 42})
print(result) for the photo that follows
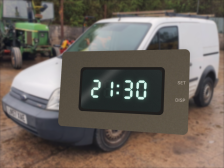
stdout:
{"hour": 21, "minute": 30}
